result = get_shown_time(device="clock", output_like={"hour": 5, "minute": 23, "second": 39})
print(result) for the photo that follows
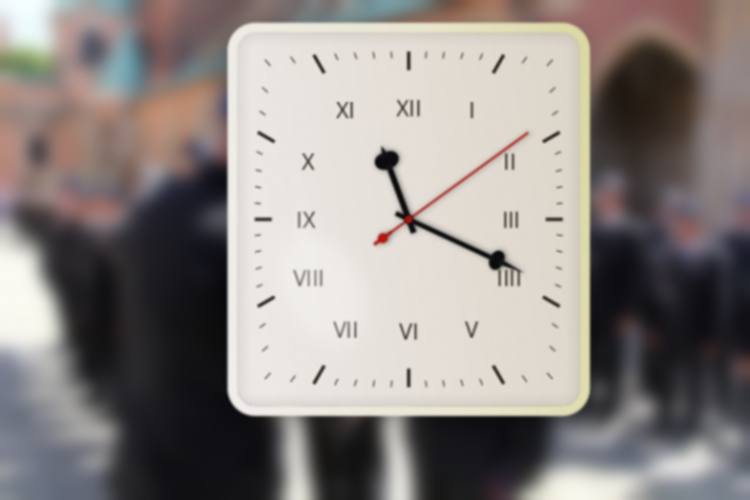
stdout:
{"hour": 11, "minute": 19, "second": 9}
